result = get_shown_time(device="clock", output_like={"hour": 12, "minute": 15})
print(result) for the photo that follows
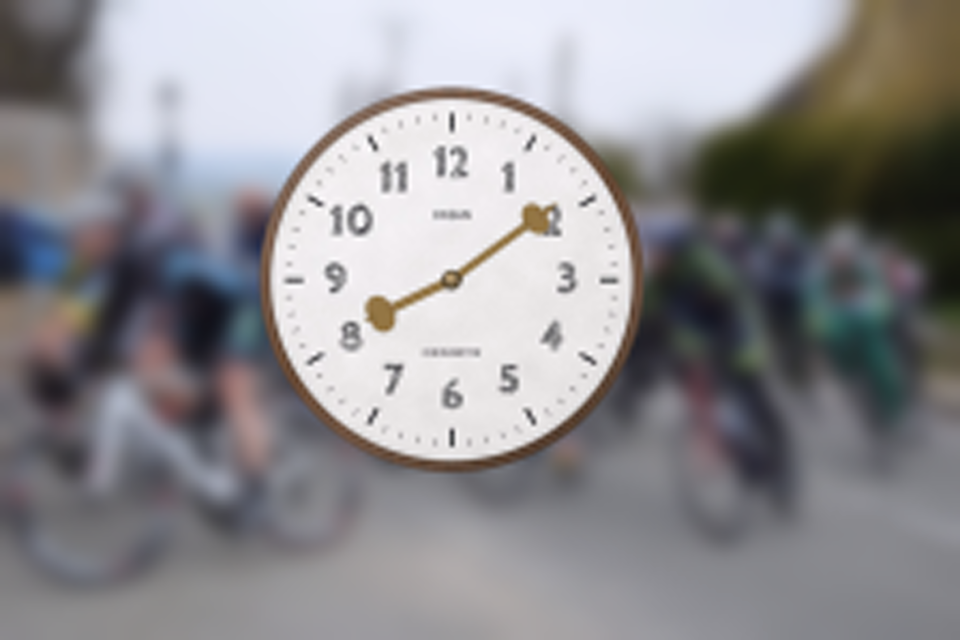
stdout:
{"hour": 8, "minute": 9}
